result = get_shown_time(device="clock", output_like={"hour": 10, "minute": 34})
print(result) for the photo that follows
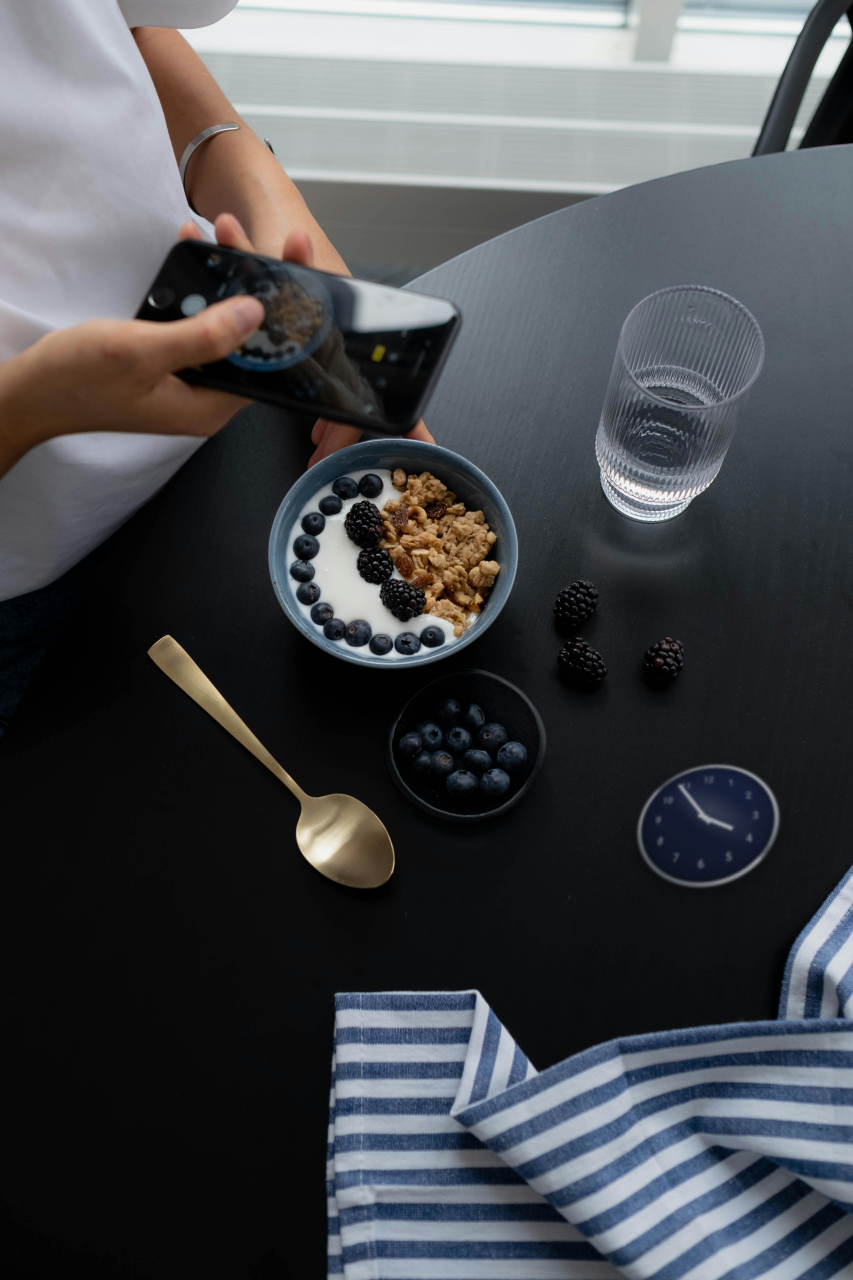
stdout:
{"hour": 3, "minute": 54}
